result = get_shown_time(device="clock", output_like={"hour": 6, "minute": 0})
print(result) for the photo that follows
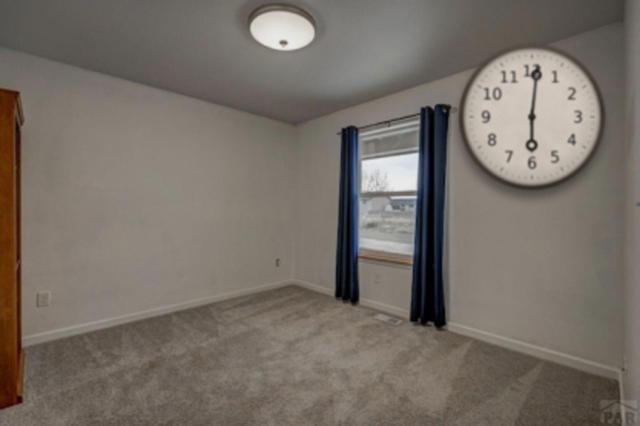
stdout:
{"hour": 6, "minute": 1}
